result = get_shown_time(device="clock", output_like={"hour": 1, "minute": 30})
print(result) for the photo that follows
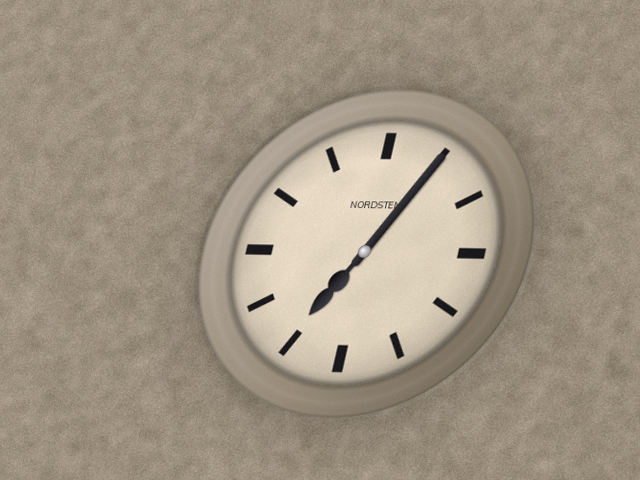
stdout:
{"hour": 7, "minute": 5}
